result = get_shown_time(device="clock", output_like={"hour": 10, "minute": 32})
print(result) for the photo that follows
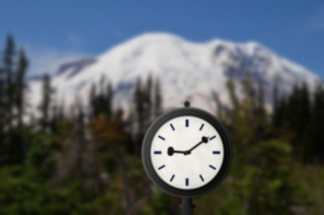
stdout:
{"hour": 9, "minute": 9}
